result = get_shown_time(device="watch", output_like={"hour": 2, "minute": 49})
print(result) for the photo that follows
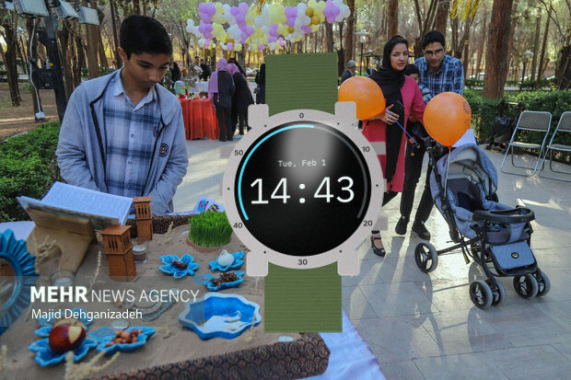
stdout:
{"hour": 14, "minute": 43}
